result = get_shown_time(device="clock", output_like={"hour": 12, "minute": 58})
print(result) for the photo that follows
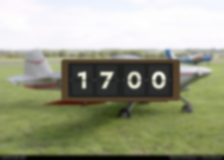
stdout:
{"hour": 17, "minute": 0}
